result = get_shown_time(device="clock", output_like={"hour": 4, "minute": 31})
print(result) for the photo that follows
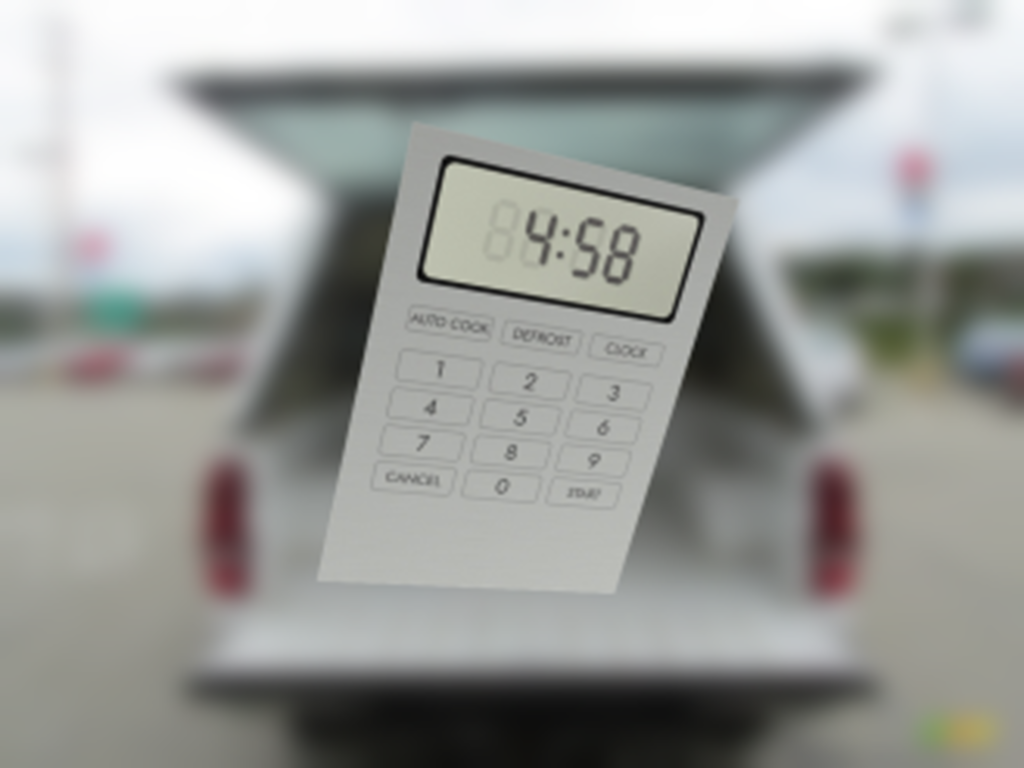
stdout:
{"hour": 4, "minute": 58}
